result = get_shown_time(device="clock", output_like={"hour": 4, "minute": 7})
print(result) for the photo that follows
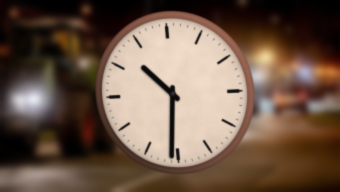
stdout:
{"hour": 10, "minute": 31}
